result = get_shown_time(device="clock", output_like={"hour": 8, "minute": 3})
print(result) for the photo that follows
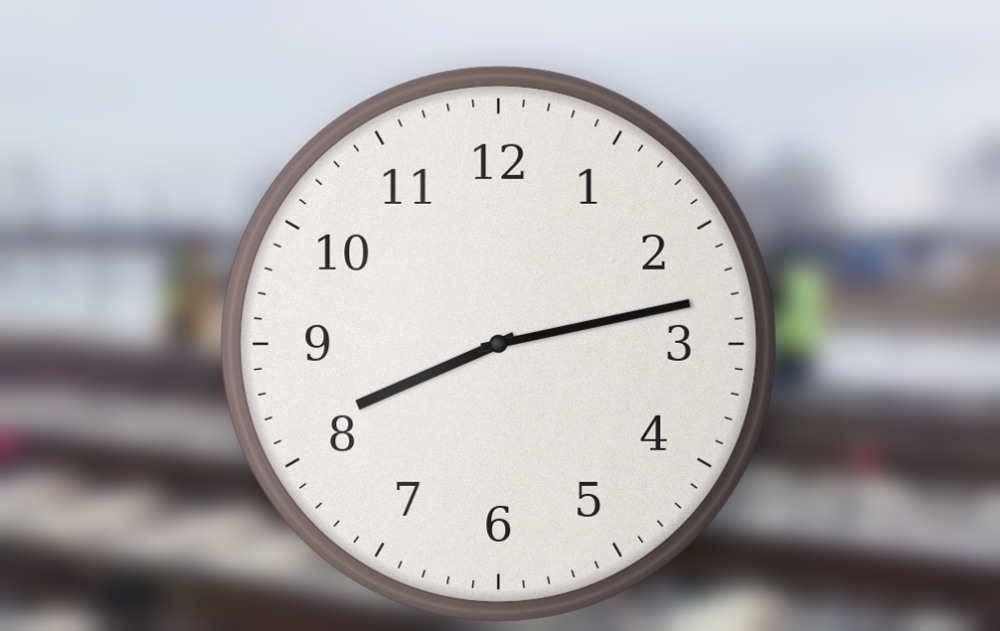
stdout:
{"hour": 8, "minute": 13}
